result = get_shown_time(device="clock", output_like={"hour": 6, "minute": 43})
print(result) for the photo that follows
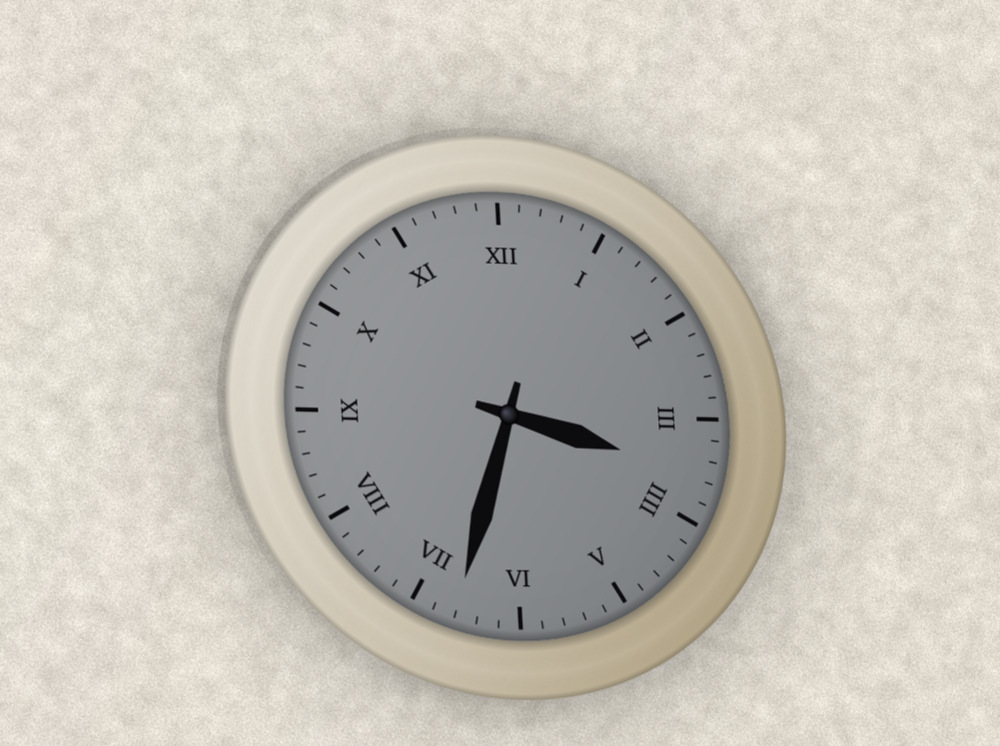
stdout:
{"hour": 3, "minute": 33}
